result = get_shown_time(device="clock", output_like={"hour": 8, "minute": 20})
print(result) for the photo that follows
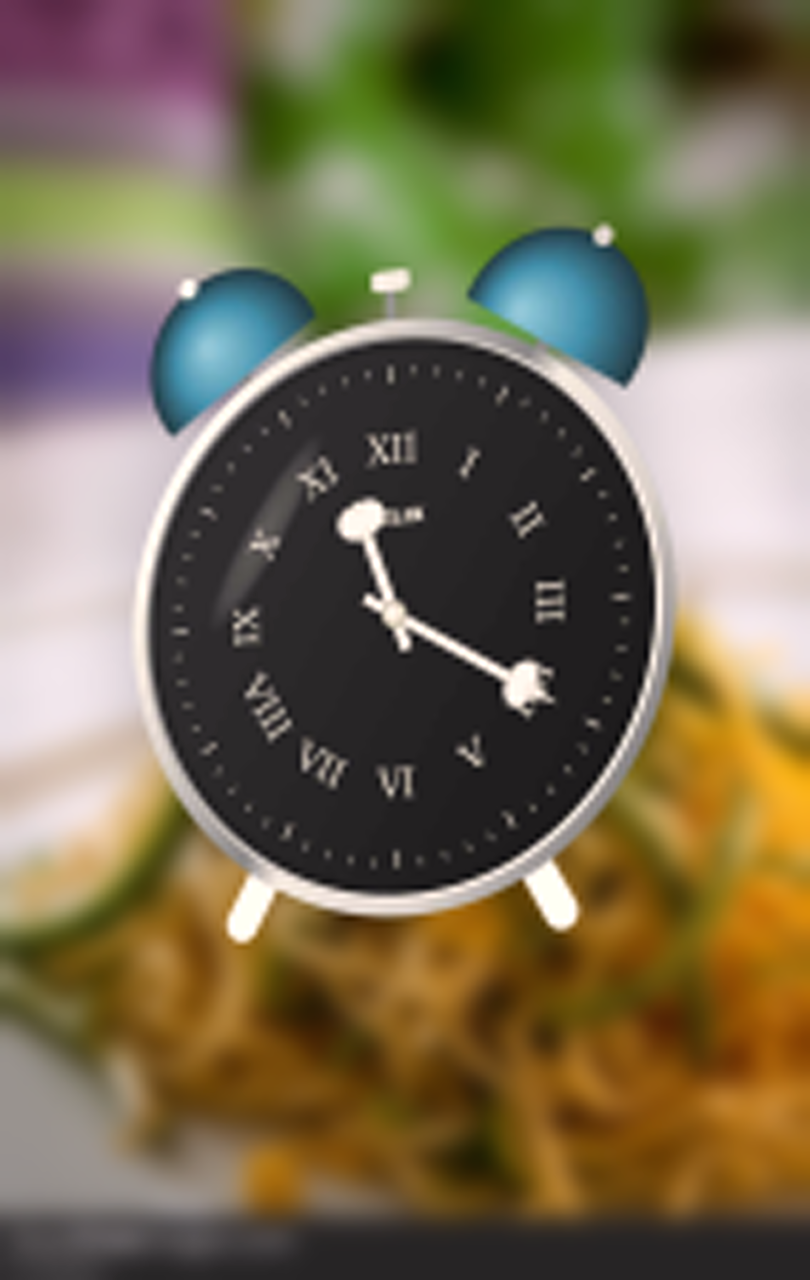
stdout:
{"hour": 11, "minute": 20}
